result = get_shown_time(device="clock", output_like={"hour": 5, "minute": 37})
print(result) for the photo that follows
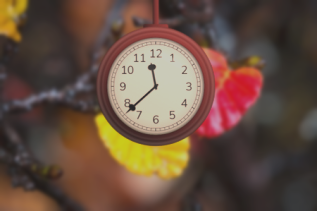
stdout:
{"hour": 11, "minute": 38}
